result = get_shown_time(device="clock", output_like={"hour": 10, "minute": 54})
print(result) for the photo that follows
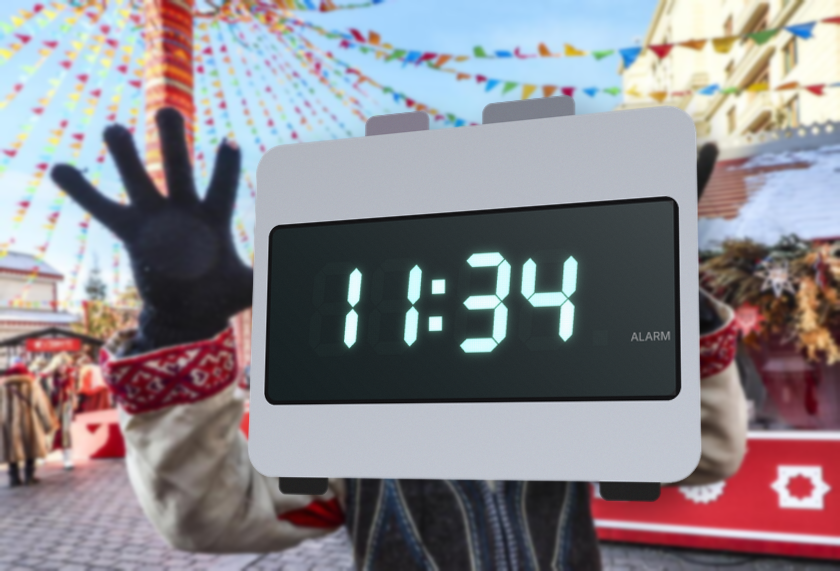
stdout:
{"hour": 11, "minute": 34}
